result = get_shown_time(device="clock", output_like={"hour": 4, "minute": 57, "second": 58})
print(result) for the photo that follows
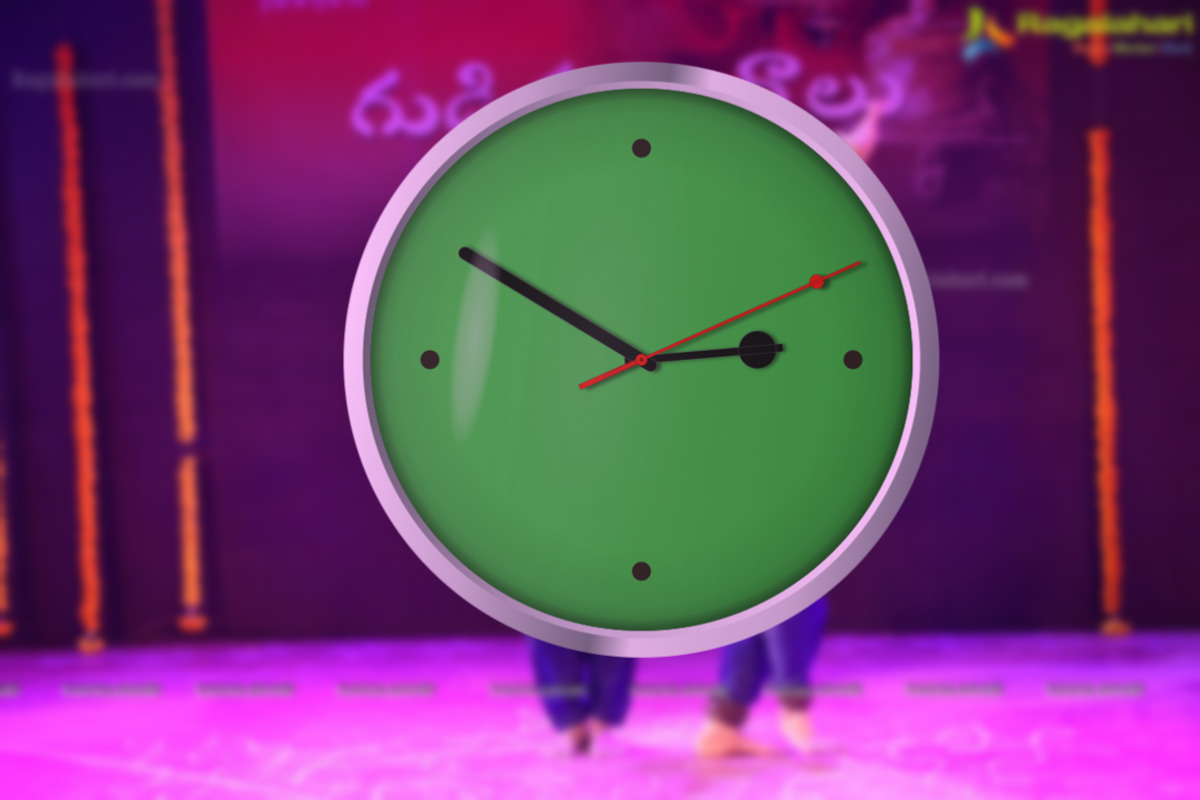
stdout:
{"hour": 2, "minute": 50, "second": 11}
